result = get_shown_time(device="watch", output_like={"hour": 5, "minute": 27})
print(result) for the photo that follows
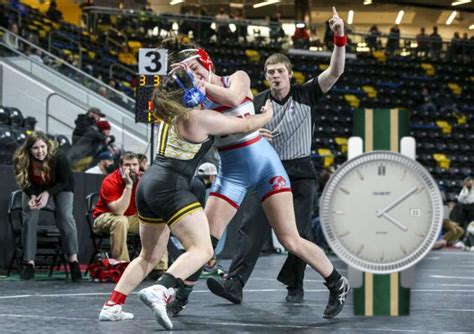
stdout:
{"hour": 4, "minute": 9}
